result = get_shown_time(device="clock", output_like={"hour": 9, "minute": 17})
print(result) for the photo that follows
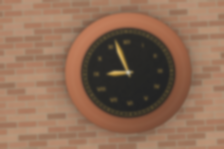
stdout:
{"hour": 8, "minute": 57}
